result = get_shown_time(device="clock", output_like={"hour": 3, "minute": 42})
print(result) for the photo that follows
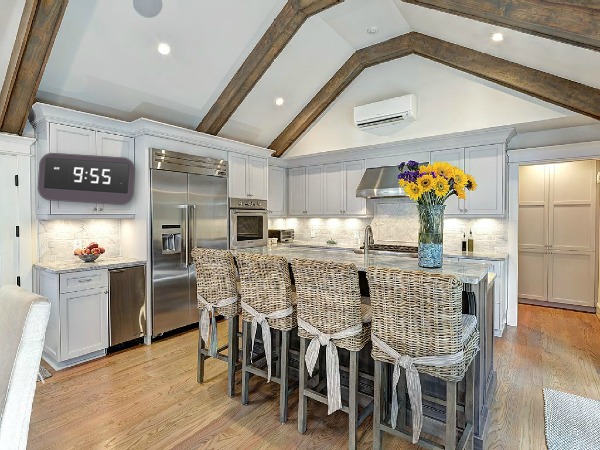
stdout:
{"hour": 9, "minute": 55}
